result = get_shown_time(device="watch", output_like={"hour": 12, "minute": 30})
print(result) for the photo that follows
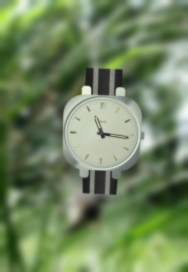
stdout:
{"hour": 11, "minute": 16}
